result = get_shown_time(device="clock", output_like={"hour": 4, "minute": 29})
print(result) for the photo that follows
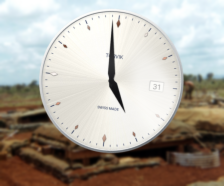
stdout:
{"hour": 4, "minute": 59}
